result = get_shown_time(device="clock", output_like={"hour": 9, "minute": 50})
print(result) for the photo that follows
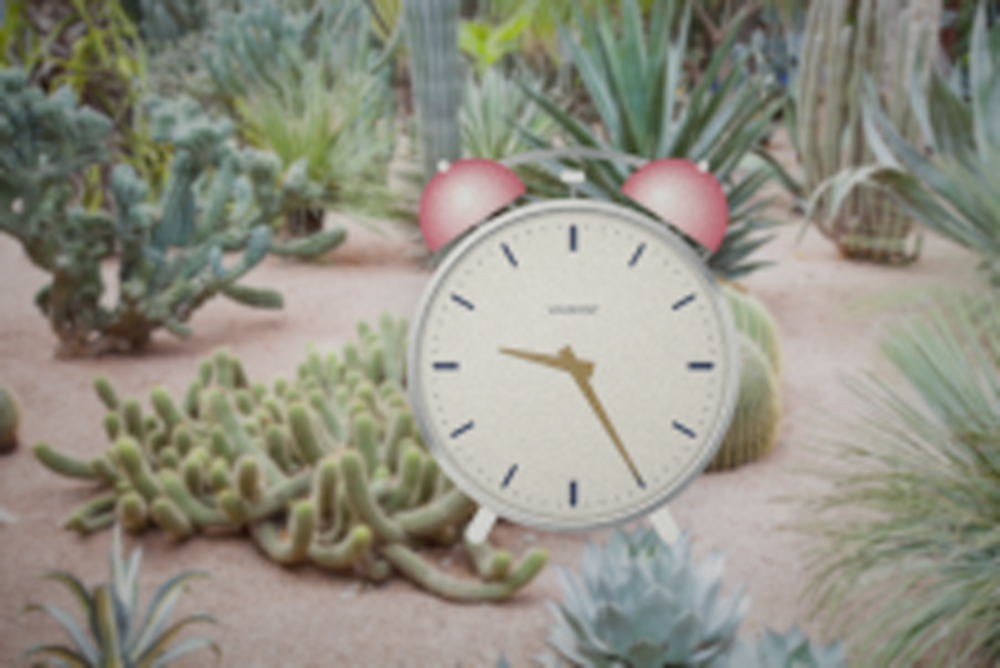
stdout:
{"hour": 9, "minute": 25}
